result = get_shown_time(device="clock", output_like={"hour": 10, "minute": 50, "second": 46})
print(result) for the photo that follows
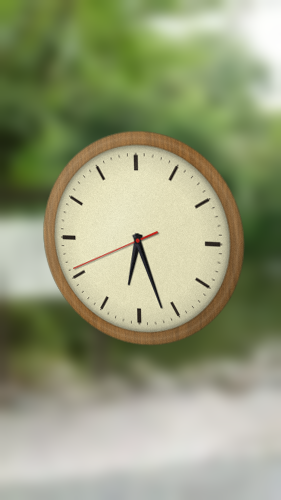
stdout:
{"hour": 6, "minute": 26, "second": 41}
